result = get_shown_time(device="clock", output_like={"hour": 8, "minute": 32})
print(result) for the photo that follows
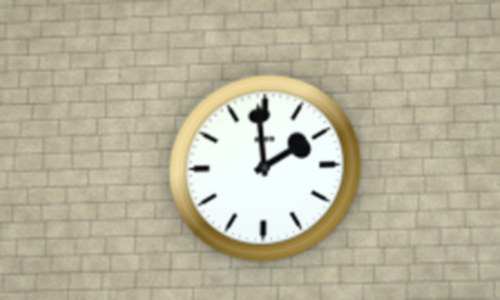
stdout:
{"hour": 1, "minute": 59}
